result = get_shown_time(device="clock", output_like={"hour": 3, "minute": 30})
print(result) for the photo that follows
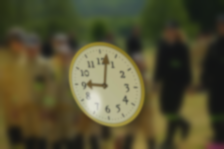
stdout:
{"hour": 9, "minute": 2}
